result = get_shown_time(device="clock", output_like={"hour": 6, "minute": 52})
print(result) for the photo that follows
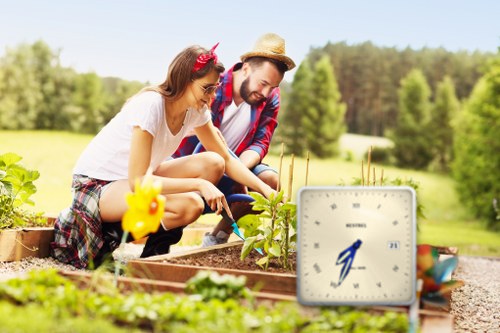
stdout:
{"hour": 7, "minute": 34}
